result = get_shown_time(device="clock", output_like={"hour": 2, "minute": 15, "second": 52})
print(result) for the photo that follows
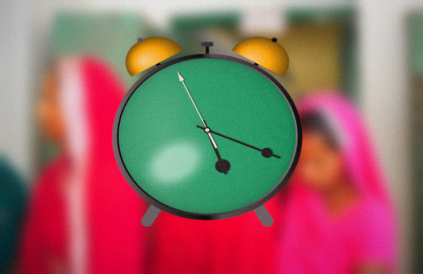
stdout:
{"hour": 5, "minute": 18, "second": 56}
